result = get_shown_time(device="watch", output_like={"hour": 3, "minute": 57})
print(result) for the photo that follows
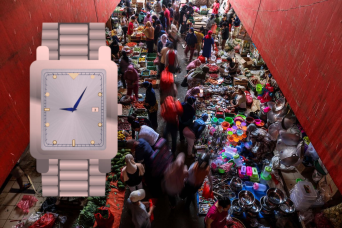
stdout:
{"hour": 9, "minute": 5}
